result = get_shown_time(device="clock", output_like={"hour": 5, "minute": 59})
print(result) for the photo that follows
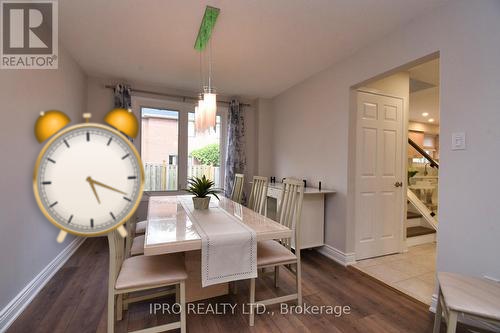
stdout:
{"hour": 5, "minute": 19}
